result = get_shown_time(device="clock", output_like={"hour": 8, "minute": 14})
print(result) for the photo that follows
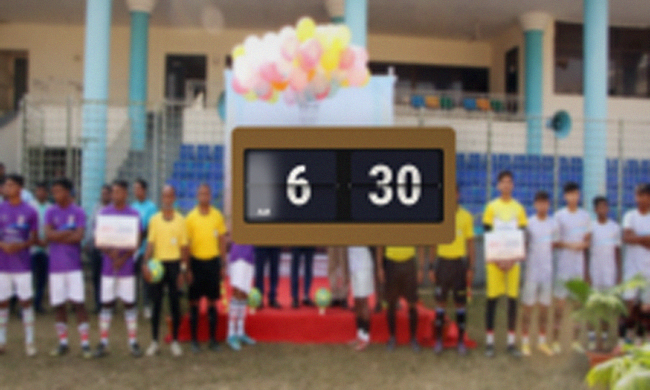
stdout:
{"hour": 6, "minute": 30}
